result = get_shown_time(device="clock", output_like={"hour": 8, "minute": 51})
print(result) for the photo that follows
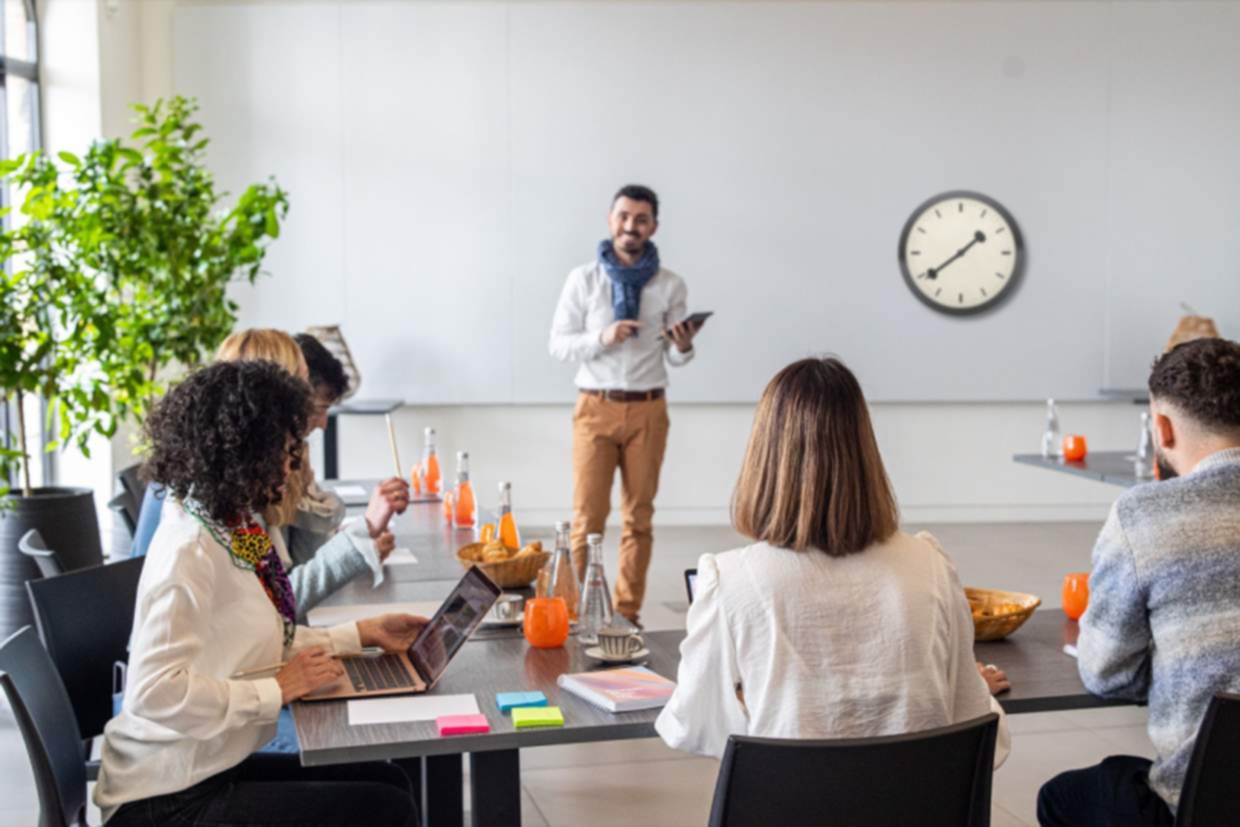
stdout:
{"hour": 1, "minute": 39}
